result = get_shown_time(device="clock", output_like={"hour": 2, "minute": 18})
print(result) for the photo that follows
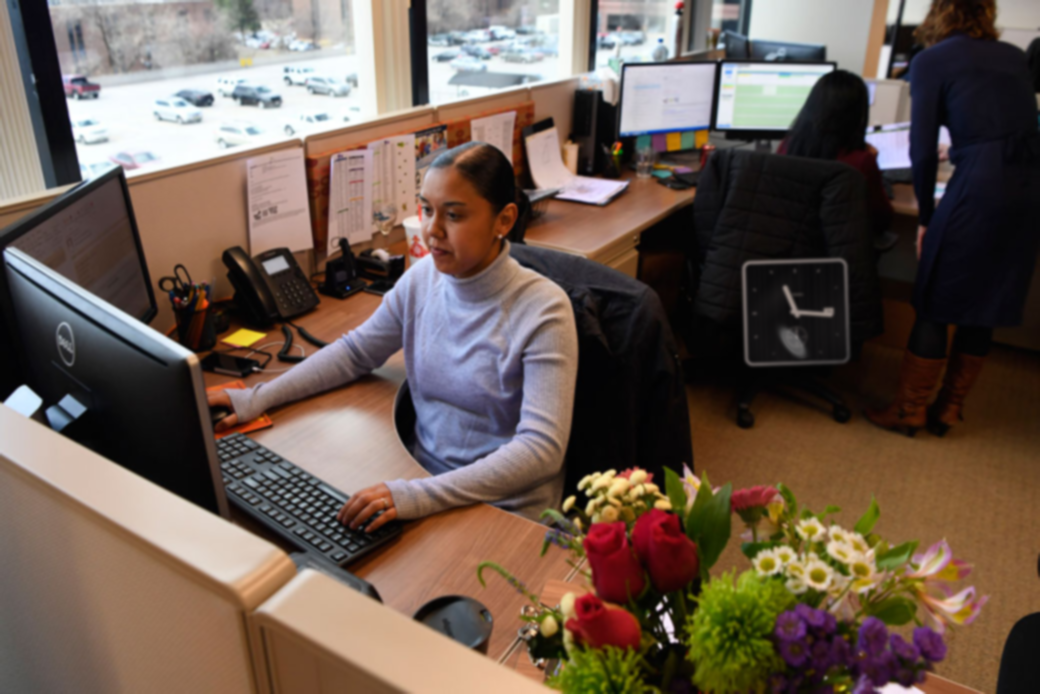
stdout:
{"hour": 11, "minute": 16}
